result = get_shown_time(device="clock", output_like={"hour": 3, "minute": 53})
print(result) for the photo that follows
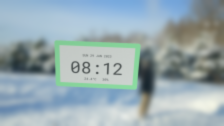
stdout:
{"hour": 8, "minute": 12}
